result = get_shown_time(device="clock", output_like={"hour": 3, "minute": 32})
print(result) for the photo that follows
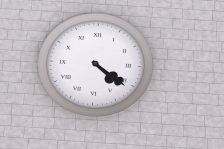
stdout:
{"hour": 4, "minute": 21}
